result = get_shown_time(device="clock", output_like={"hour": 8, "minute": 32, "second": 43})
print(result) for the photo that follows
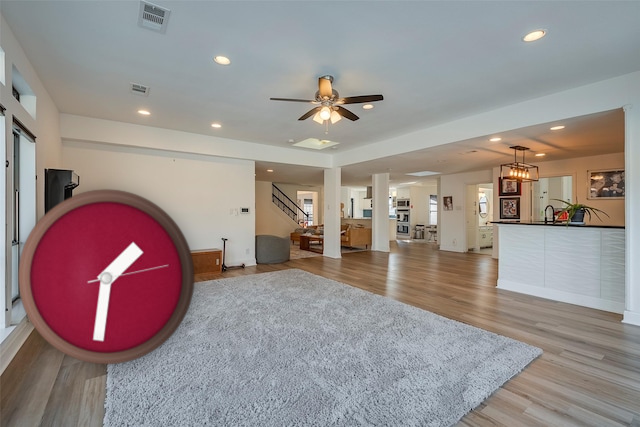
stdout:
{"hour": 1, "minute": 31, "second": 13}
